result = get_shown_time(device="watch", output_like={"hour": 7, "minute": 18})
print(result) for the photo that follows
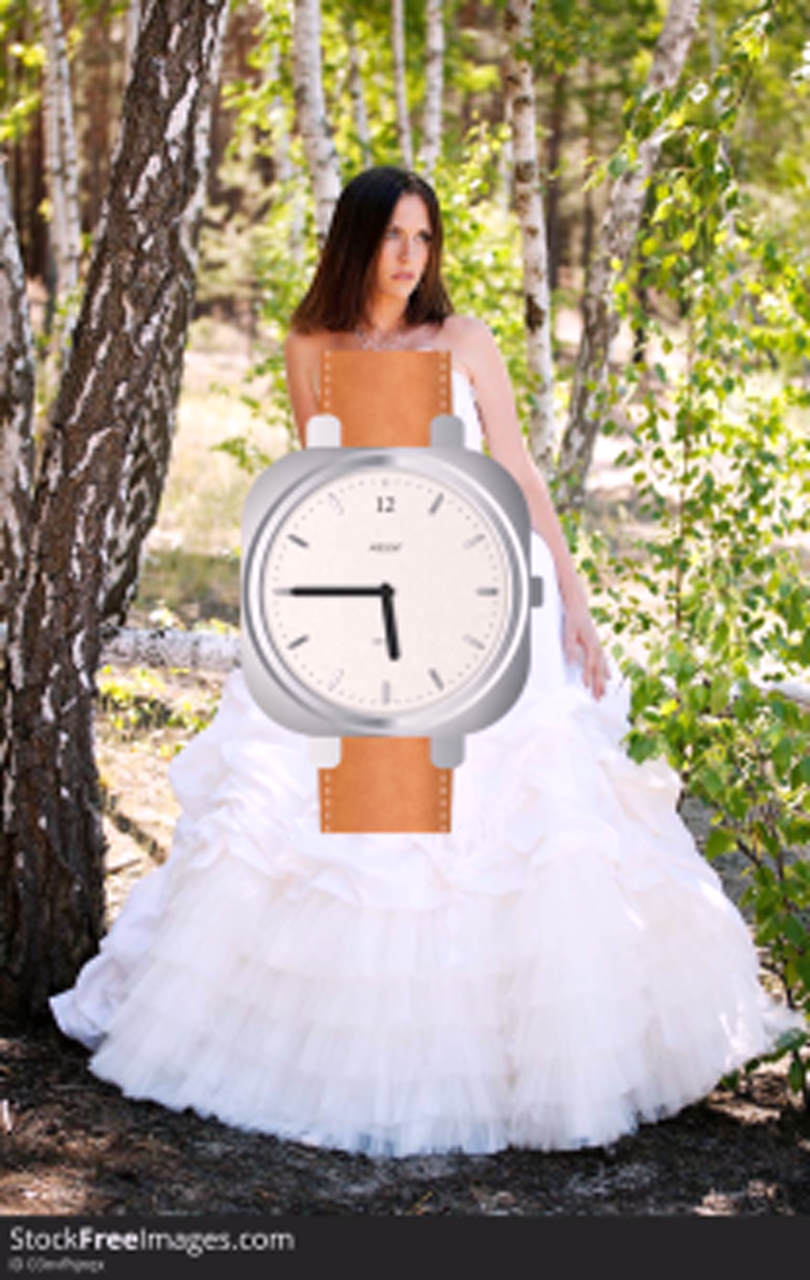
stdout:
{"hour": 5, "minute": 45}
